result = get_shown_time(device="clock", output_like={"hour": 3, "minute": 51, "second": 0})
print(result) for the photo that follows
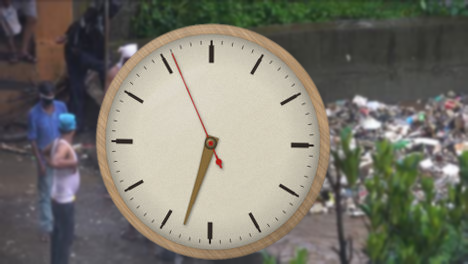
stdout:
{"hour": 6, "minute": 32, "second": 56}
